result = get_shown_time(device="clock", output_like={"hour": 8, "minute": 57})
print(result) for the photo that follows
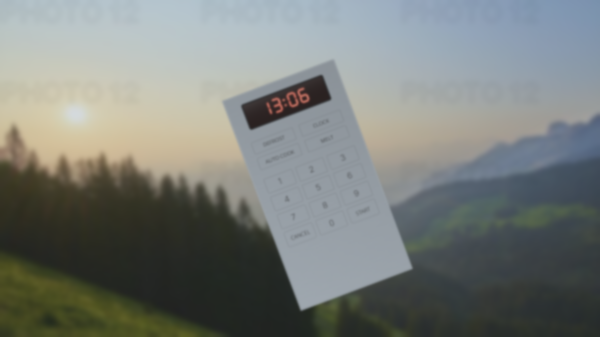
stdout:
{"hour": 13, "minute": 6}
